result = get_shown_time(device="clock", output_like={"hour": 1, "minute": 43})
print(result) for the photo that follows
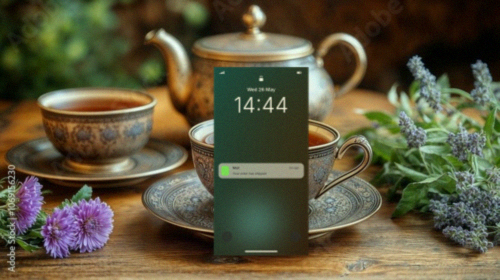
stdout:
{"hour": 14, "minute": 44}
